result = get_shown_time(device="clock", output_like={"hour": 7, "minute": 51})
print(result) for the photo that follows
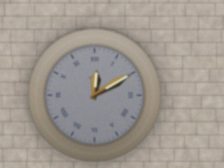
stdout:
{"hour": 12, "minute": 10}
